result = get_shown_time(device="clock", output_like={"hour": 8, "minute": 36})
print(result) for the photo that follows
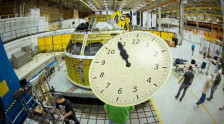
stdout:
{"hour": 10, "minute": 54}
